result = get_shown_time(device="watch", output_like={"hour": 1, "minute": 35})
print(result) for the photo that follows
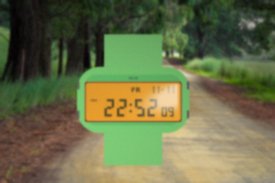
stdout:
{"hour": 22, "minute": 52}
